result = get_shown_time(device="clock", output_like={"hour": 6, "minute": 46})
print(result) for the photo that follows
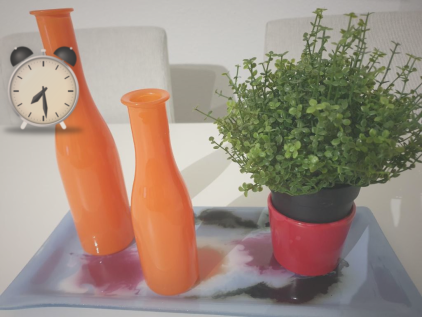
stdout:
{"hour": 7, "minute": 29}
